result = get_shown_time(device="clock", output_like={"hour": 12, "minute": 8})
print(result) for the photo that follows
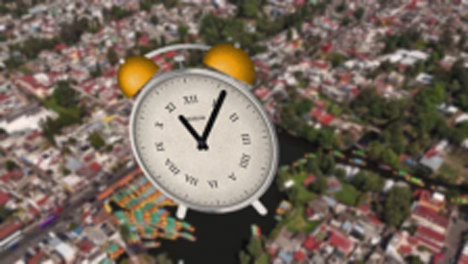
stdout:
{"hour": 11, "minute": 6}
